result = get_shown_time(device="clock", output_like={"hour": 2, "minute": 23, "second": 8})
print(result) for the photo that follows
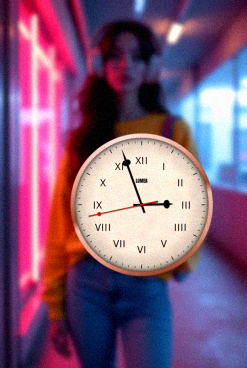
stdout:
{"hour": 2, "minute": 56, "second": 43}
